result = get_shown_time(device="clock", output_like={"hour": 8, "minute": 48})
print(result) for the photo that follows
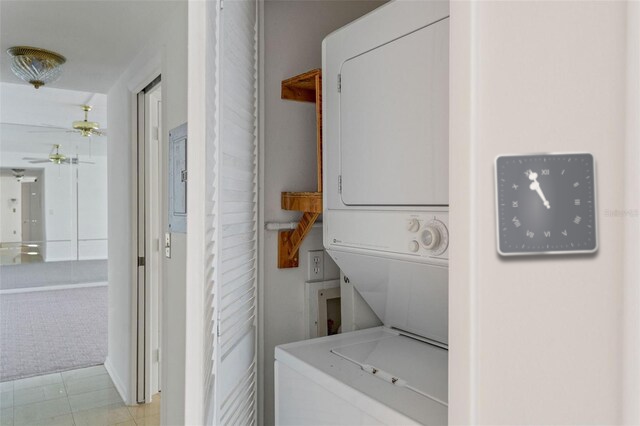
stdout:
{"hour": 10, "minute": 56}
